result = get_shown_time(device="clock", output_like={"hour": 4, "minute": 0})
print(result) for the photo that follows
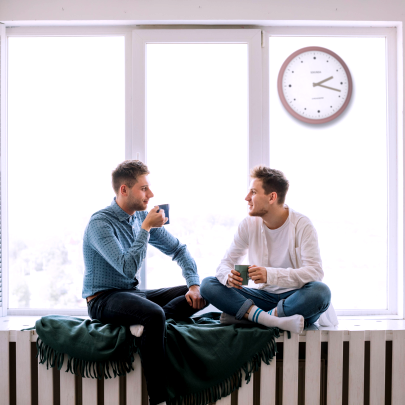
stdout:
{"hour": 2, "minute": 18}
